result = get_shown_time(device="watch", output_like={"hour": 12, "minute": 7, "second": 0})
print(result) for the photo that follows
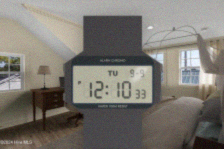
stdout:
{"hour": 12, "minute": 10, "second": 33}
